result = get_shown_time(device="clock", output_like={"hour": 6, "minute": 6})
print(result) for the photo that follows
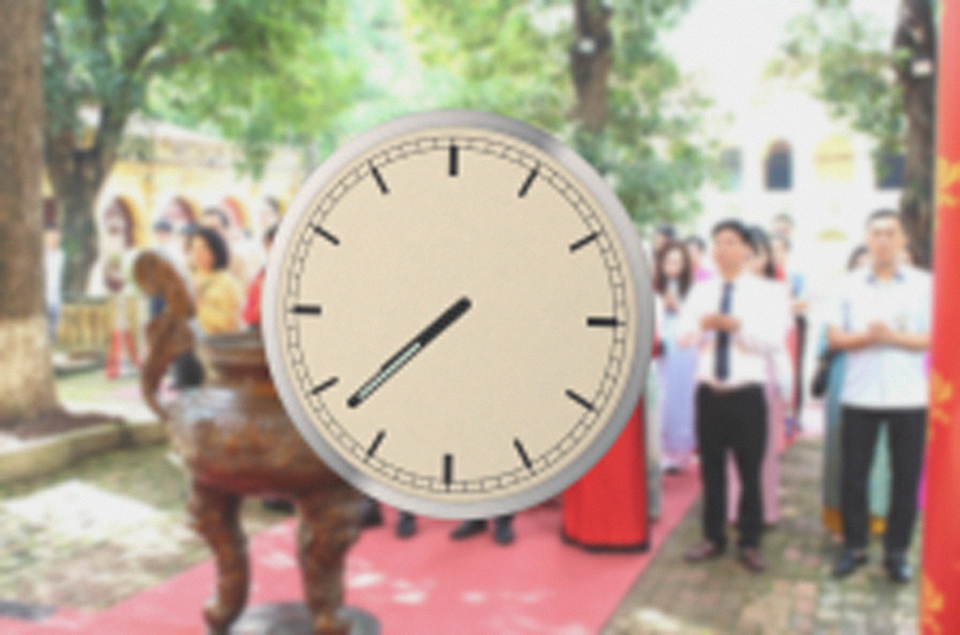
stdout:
{"hour": 7, "minute": 38}
